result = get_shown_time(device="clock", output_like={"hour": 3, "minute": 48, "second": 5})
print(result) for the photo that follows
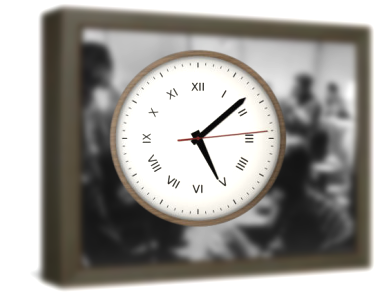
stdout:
{"hour": 5, "minute": 8, "second": 14}
